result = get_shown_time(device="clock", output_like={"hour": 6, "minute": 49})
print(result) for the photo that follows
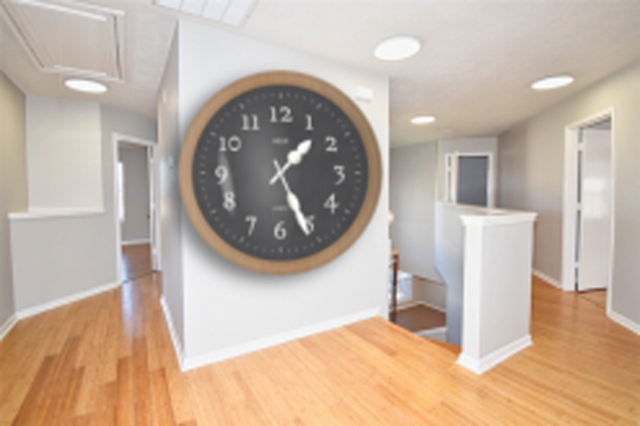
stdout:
{"hour": 1, "minute": 26}
